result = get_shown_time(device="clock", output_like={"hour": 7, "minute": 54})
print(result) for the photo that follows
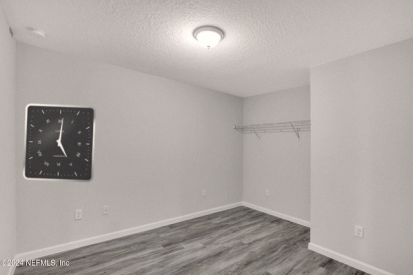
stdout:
{"hour": 5, "minute": 1}
